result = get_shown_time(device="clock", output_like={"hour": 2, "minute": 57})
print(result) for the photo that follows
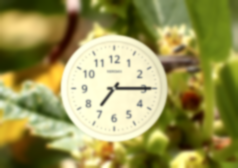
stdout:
{"hour": 7, "minute": 15}
